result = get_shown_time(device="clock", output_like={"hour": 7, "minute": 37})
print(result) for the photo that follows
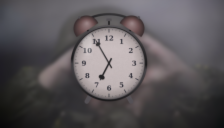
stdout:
{"hour": 6, "minute": 55}
